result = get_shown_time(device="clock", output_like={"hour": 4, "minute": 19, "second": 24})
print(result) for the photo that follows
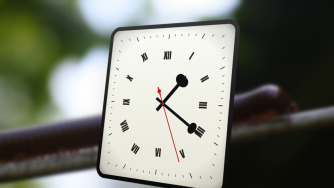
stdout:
{"hour": 1, "minute": 20, "second": 26}
